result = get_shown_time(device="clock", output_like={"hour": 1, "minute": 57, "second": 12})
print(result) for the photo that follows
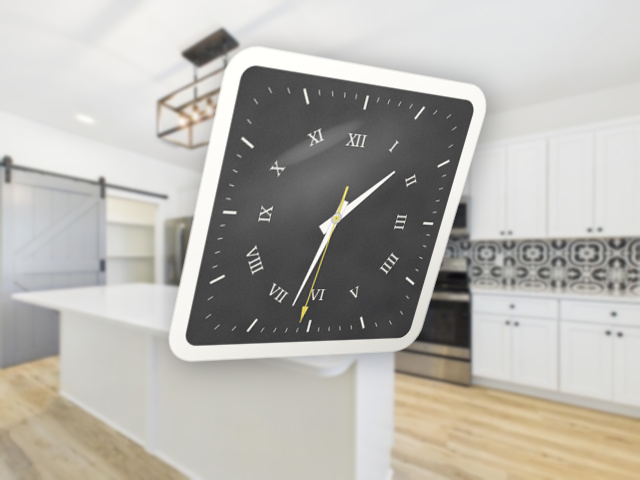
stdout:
{"hour": 1, "minute": 32, "second": 31}
